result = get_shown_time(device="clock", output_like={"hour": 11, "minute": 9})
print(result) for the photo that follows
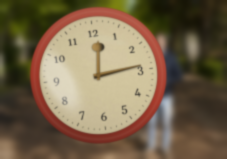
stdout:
{"hour": 12, "minute": 14}
